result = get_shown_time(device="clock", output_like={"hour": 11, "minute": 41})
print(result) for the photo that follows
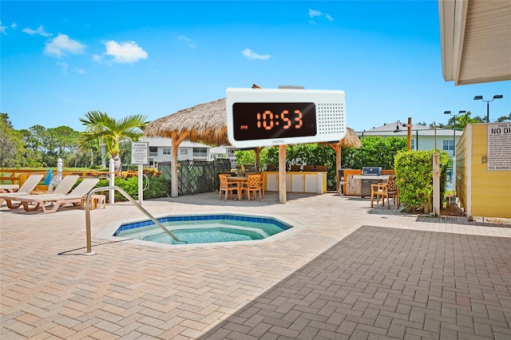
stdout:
{"hour": 10, "minute": 53}
